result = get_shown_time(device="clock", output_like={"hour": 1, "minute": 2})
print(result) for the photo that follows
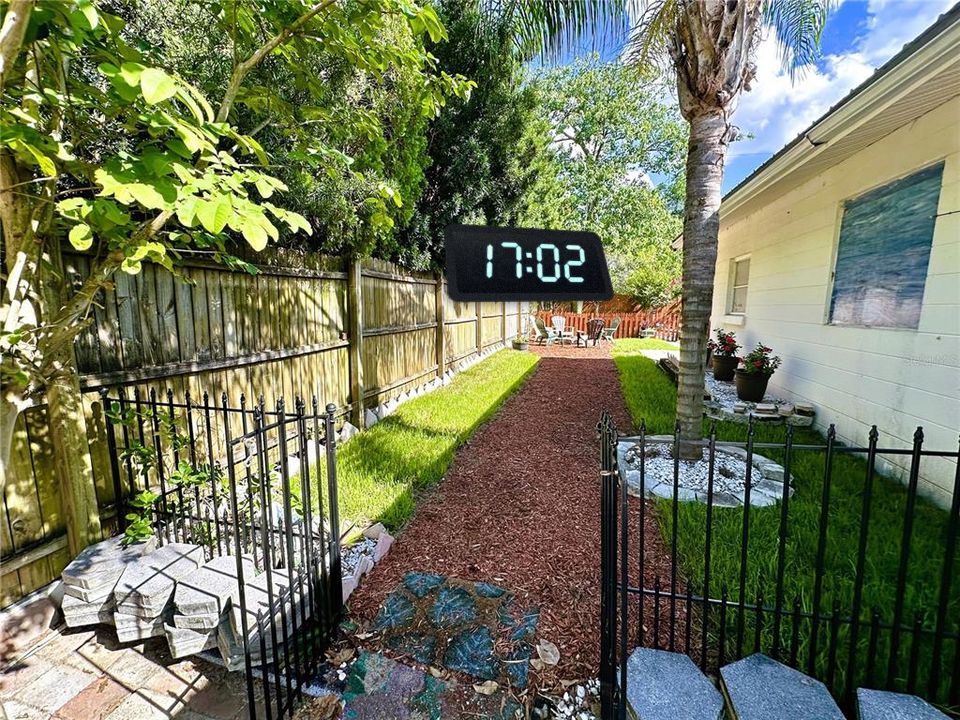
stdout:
{"hour": 17, "minute": 2}
